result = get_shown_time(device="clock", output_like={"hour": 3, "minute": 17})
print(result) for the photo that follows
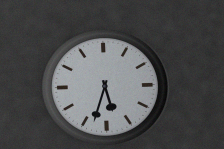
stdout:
{"hour": 5, "minute": 33}
